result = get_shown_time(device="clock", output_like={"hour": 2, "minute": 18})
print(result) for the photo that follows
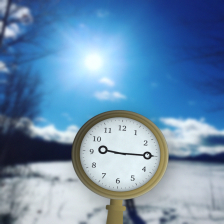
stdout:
{"hour": 9, "minute": 15}
